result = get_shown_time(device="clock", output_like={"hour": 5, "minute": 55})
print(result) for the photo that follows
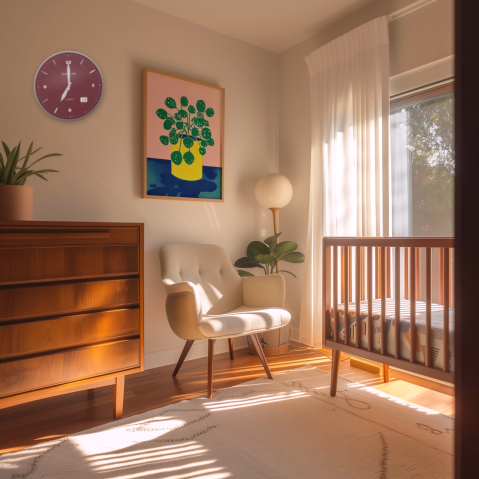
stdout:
{"hour": 7, "minute": 0}
